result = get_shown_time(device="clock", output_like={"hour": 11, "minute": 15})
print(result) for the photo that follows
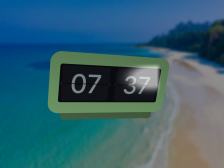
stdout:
{"hour": 7, "minute": 37}
